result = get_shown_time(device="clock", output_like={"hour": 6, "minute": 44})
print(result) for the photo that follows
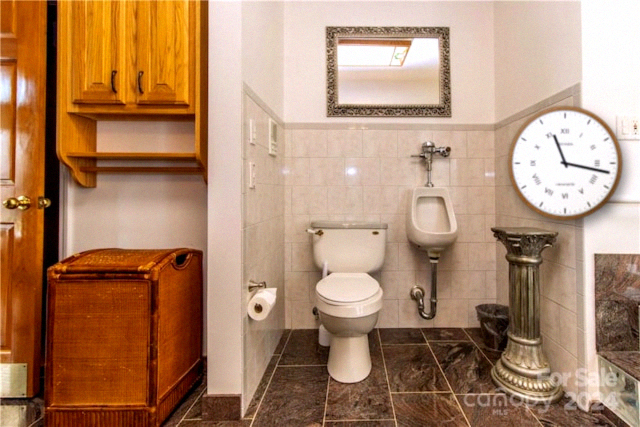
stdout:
{"hour": 11, "minute": 17}
